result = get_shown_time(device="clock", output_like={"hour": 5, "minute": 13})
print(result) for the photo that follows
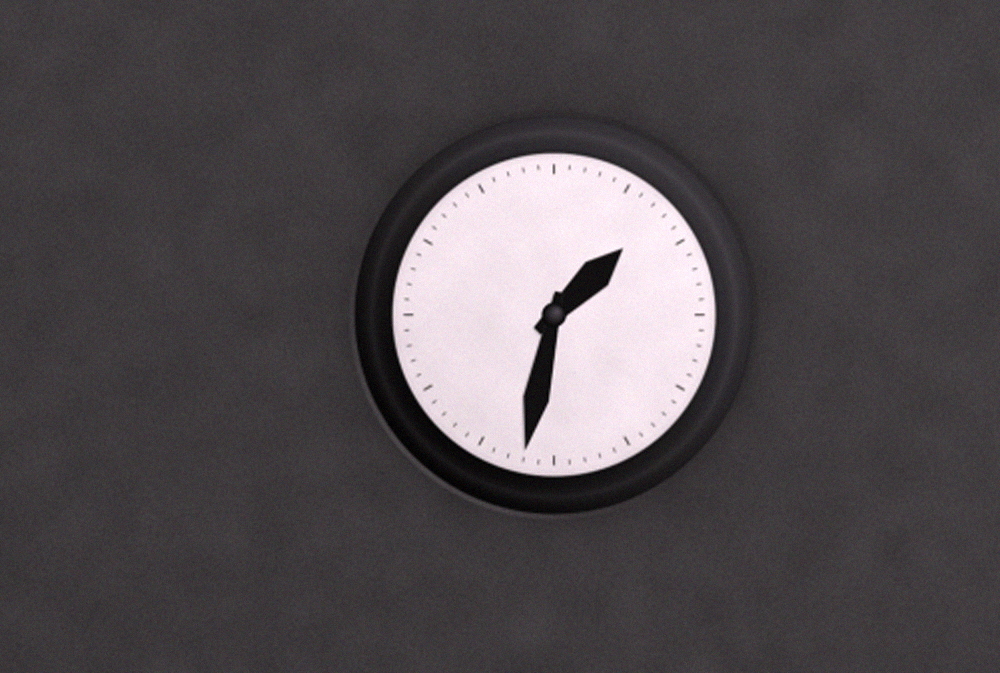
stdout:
{"hour": 1, "minute": 32}
